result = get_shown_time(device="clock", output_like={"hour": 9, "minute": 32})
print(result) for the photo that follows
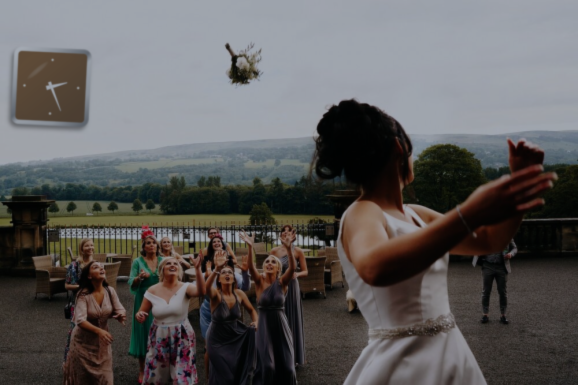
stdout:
{"hour": 2, "minute": 26}
